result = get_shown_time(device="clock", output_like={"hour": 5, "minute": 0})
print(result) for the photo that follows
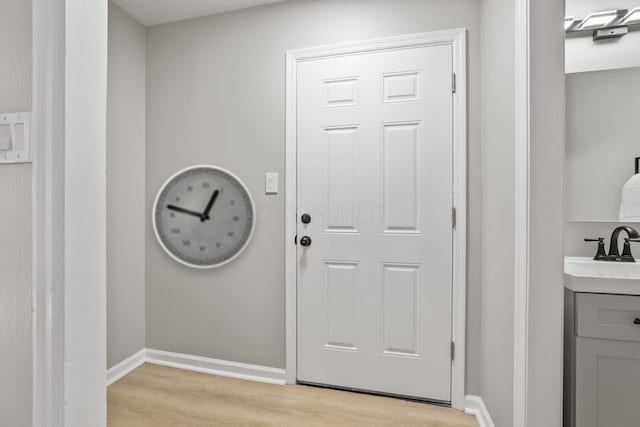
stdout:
{"hour": 12, "minute": 47}
